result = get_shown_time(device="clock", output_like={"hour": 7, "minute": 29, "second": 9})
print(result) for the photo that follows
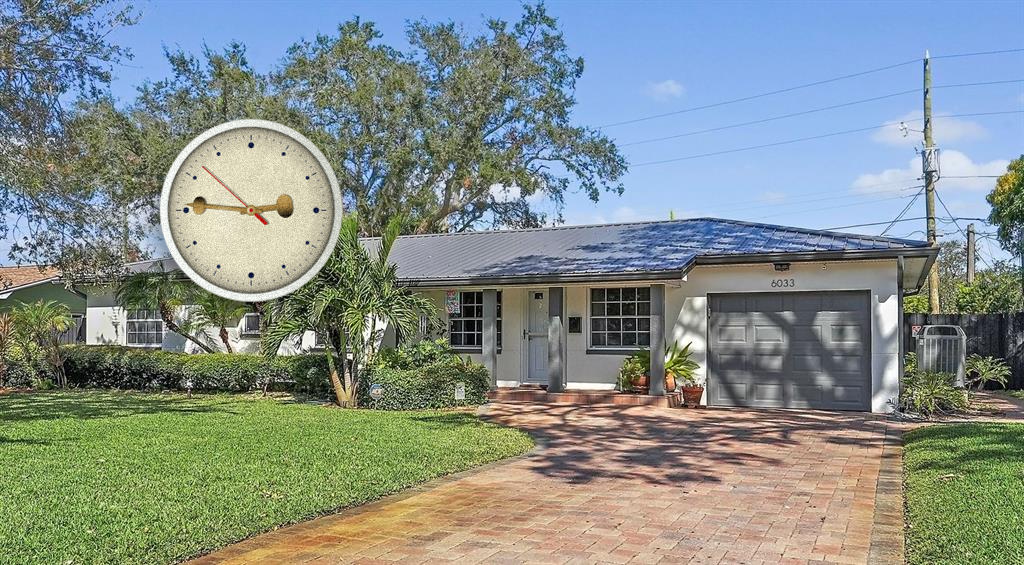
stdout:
{"hour": 2, "minute": 45, "second": 52}
